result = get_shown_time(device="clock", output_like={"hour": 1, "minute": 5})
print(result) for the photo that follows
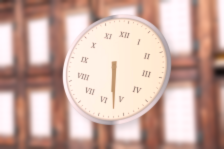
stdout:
{"hour": 5, "minute": 27}
